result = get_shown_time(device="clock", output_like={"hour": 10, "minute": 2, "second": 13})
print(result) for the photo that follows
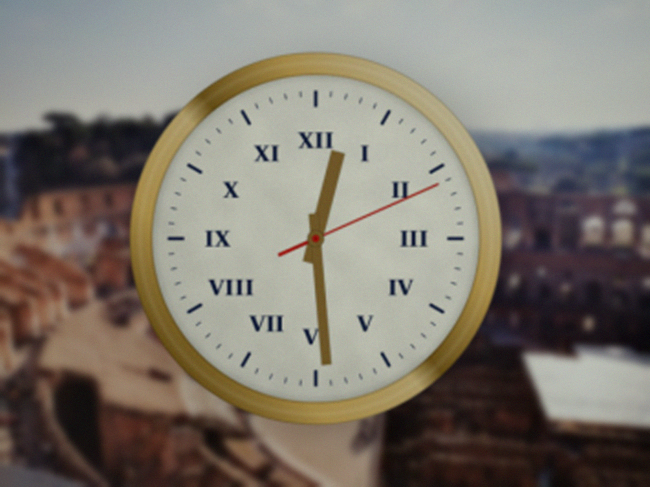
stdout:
{"hour": 12, "minute": 29, "second": 11}
